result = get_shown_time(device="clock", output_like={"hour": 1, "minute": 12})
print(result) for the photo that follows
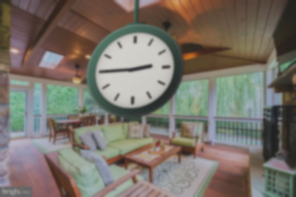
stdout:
{"hour": 2, "minute": 45}
